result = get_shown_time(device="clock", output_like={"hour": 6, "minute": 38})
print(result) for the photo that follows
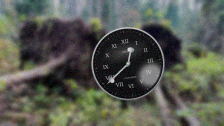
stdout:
{"hour": 12, "minute": 39}
